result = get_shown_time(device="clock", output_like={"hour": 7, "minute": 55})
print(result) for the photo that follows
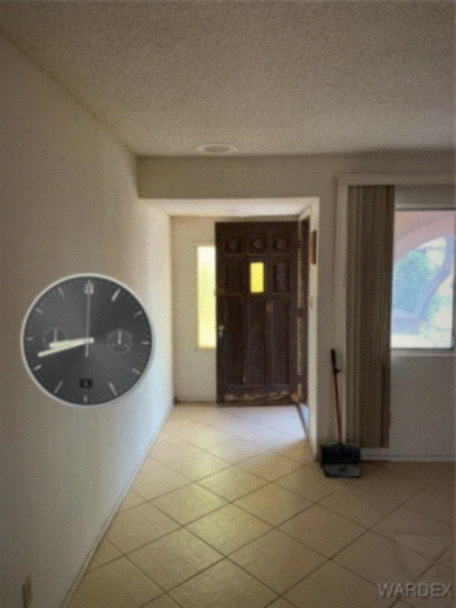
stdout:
{"hour": 8, "minute": 42}
